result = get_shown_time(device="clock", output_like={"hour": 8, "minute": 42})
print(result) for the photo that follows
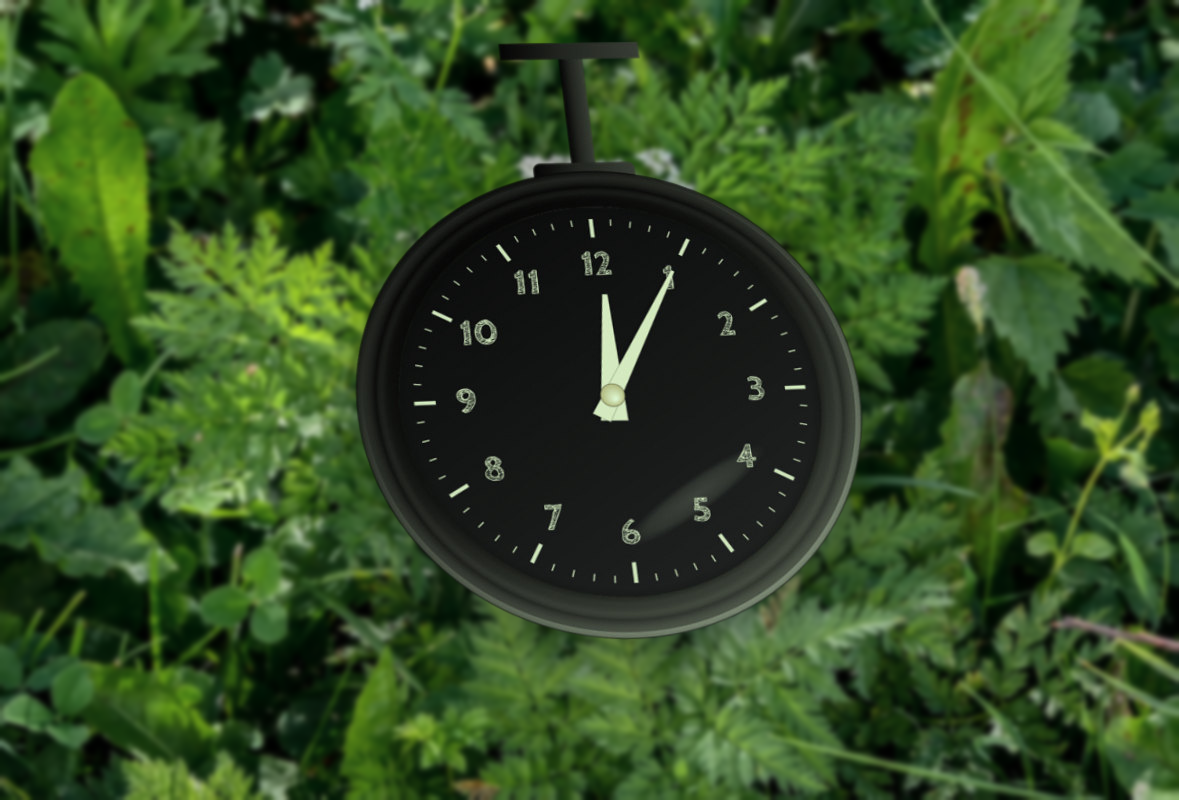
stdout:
{"hour": 12, "minute": 5}
